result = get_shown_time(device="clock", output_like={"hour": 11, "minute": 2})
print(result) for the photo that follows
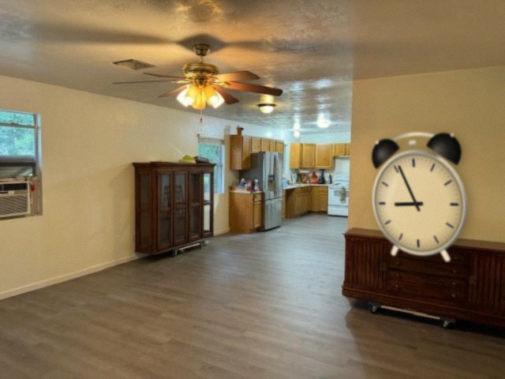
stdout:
{"hour": 8, "minute": 56}
